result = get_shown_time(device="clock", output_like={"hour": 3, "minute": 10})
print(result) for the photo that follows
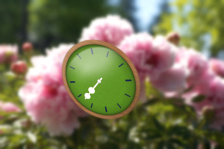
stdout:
{"hour": 7, "minute": 38}
